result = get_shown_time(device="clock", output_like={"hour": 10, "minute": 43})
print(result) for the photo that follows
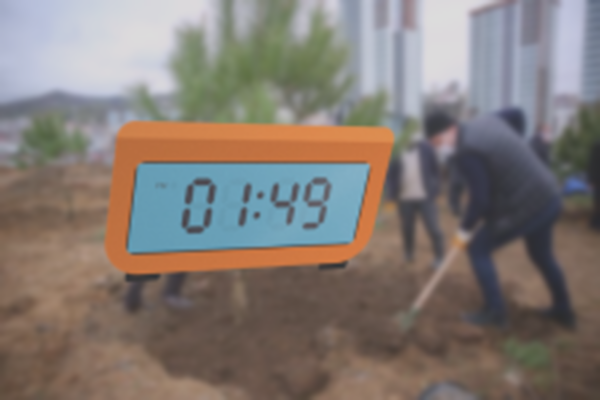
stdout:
{"hour": 1, "minute": 49}
